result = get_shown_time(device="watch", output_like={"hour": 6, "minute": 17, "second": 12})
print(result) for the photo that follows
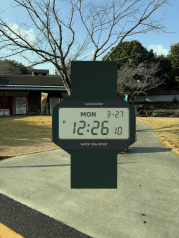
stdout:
{"hour": 12, "minute": 26, "second": 10}
